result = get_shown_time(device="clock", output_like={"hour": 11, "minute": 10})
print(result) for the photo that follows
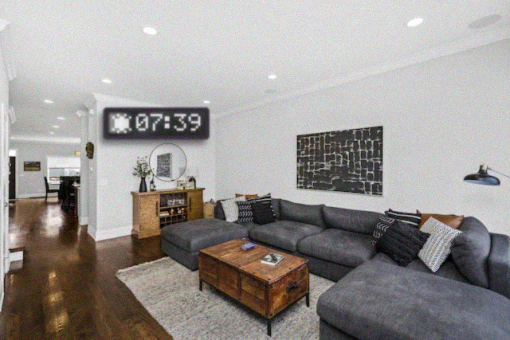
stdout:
{"hour": 7, "minute": 39}
